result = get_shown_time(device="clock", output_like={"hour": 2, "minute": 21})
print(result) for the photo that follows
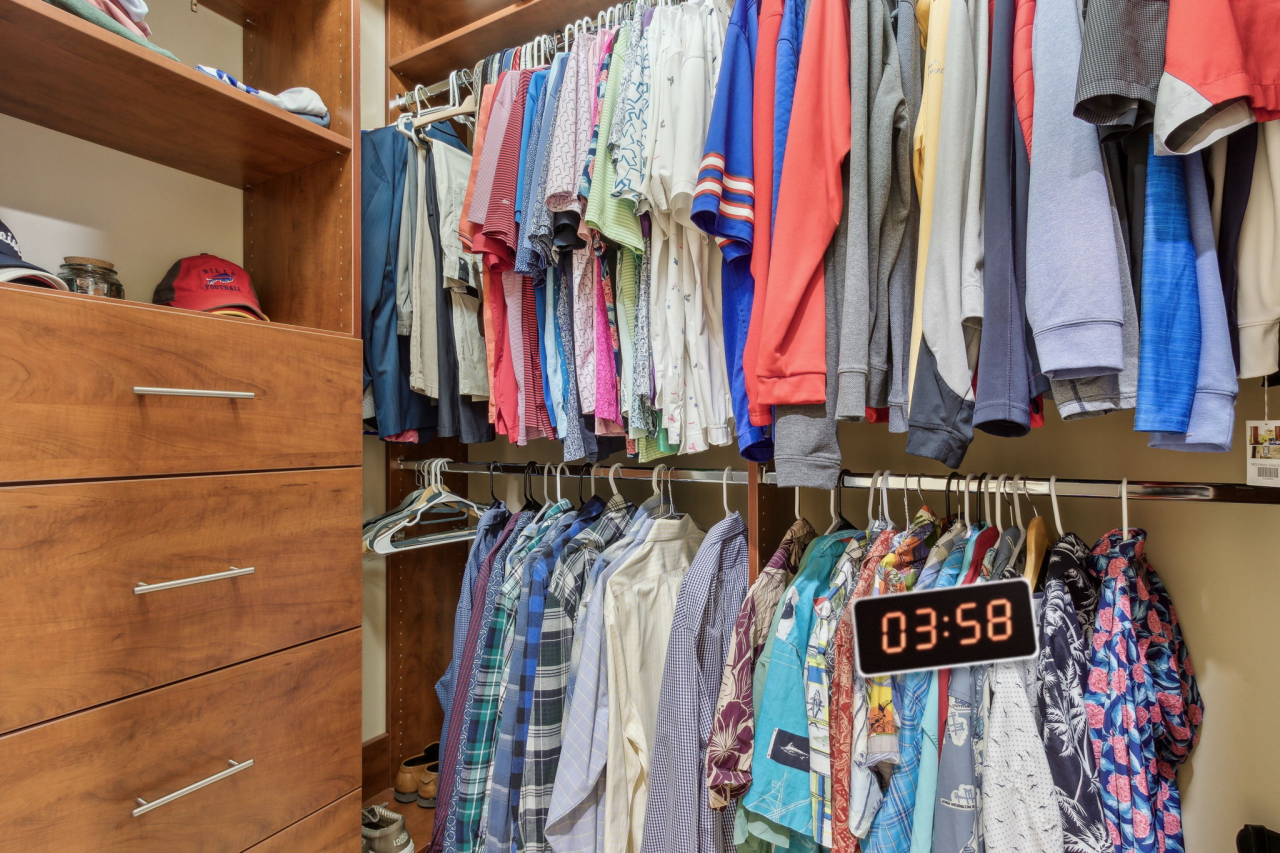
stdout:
{"hour": 3, "minute": 58}
